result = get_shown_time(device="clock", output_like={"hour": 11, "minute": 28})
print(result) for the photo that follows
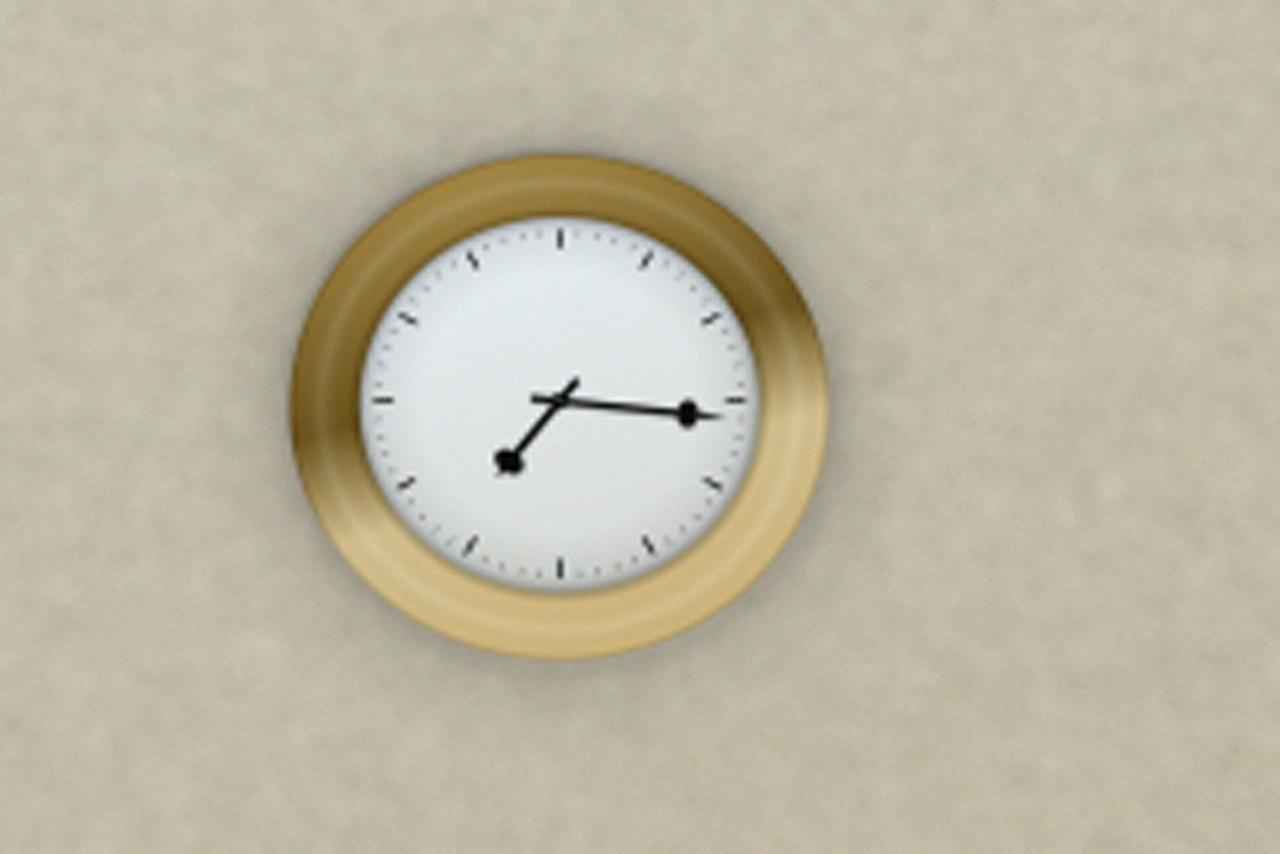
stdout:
{"hour": 7, "minute": 16}
